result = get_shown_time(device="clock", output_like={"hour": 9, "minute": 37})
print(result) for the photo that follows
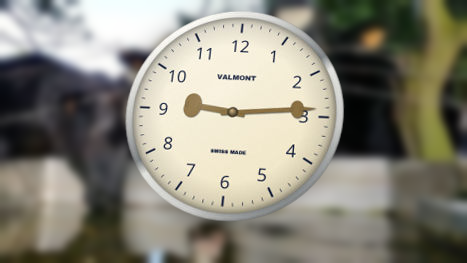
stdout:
{"hour": 9, "minute": 14}
